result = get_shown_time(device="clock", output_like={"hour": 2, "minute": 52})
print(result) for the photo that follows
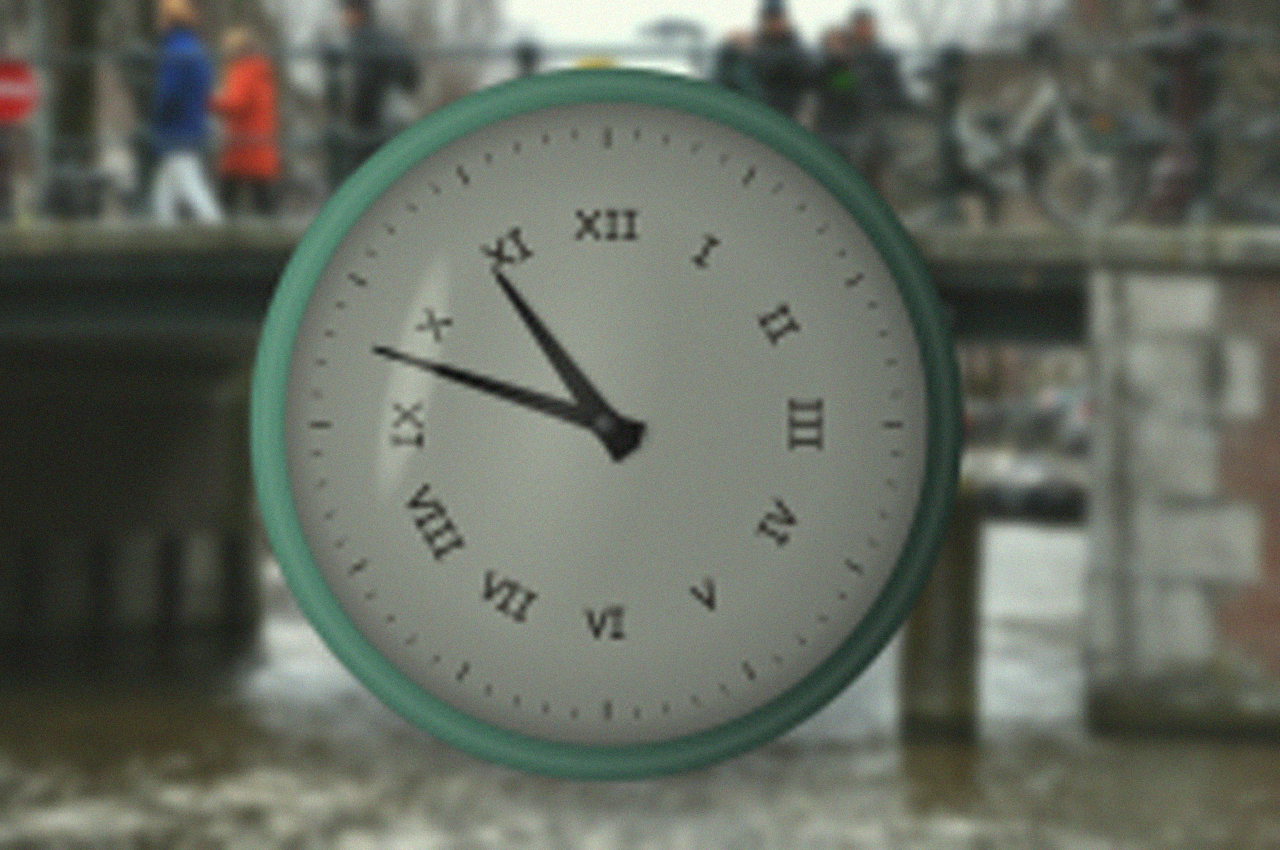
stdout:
{"hour": 10, "minute": 48}
